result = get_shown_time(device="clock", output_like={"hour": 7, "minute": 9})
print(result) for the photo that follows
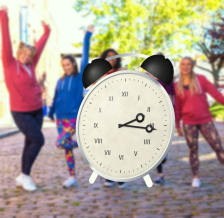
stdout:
{"hour": 2, "minute": 16}
